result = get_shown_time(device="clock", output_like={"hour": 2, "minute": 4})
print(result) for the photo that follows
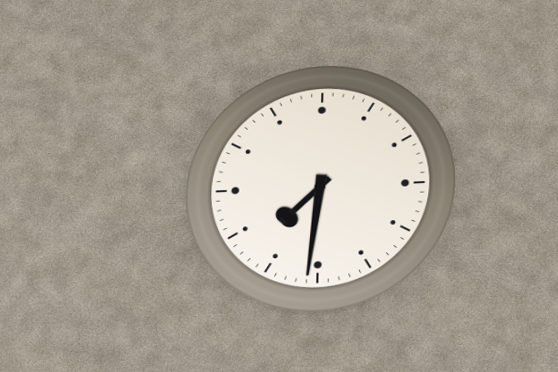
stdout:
{"hour": 7, "minute": 31}
